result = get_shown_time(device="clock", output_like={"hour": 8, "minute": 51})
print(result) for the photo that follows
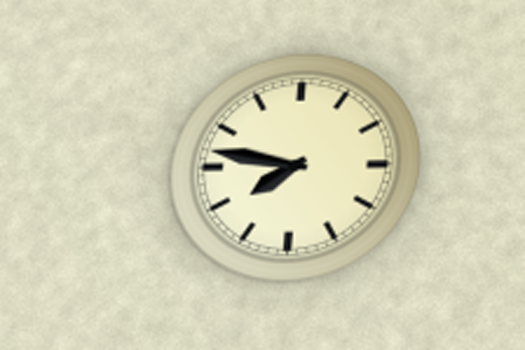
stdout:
{"hour": 7, "minute": 47}
